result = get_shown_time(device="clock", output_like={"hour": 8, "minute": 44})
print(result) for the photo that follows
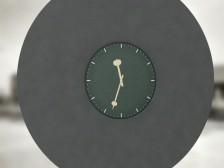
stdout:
{"hour": 11, "minute": 33}
